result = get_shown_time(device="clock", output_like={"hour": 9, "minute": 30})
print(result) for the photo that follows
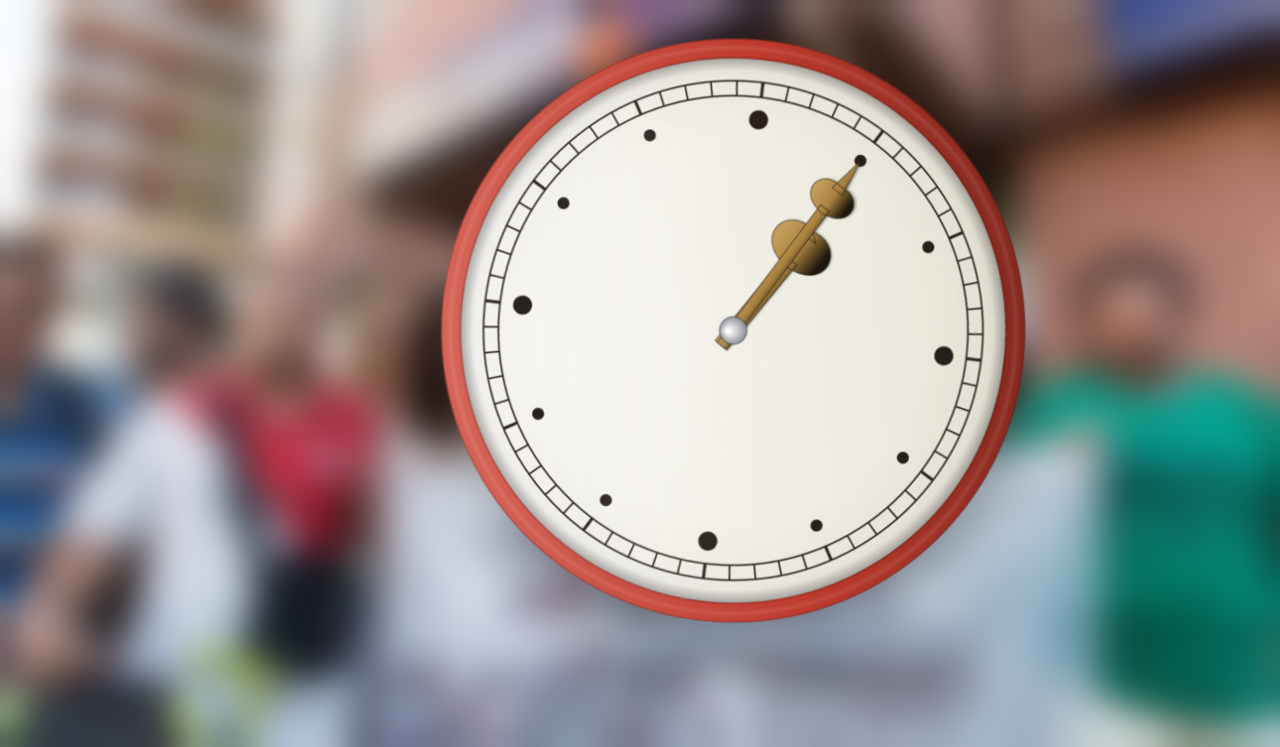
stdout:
{"hour": 1, "minute": 5}
